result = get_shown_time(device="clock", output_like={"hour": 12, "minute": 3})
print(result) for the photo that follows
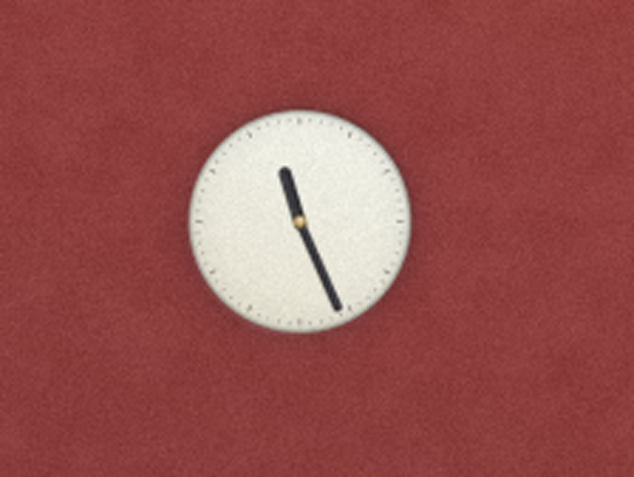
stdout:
{"hour": 11, "minute": 26}
